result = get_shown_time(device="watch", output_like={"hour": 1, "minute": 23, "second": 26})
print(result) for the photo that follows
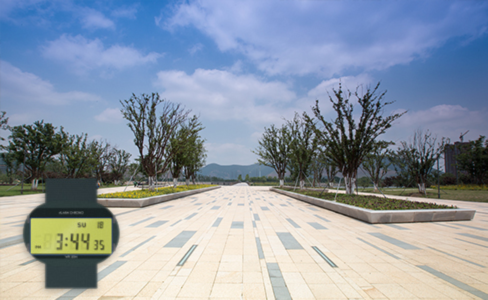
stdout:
{"hour": 3, "minute": 44, "second": 35}
